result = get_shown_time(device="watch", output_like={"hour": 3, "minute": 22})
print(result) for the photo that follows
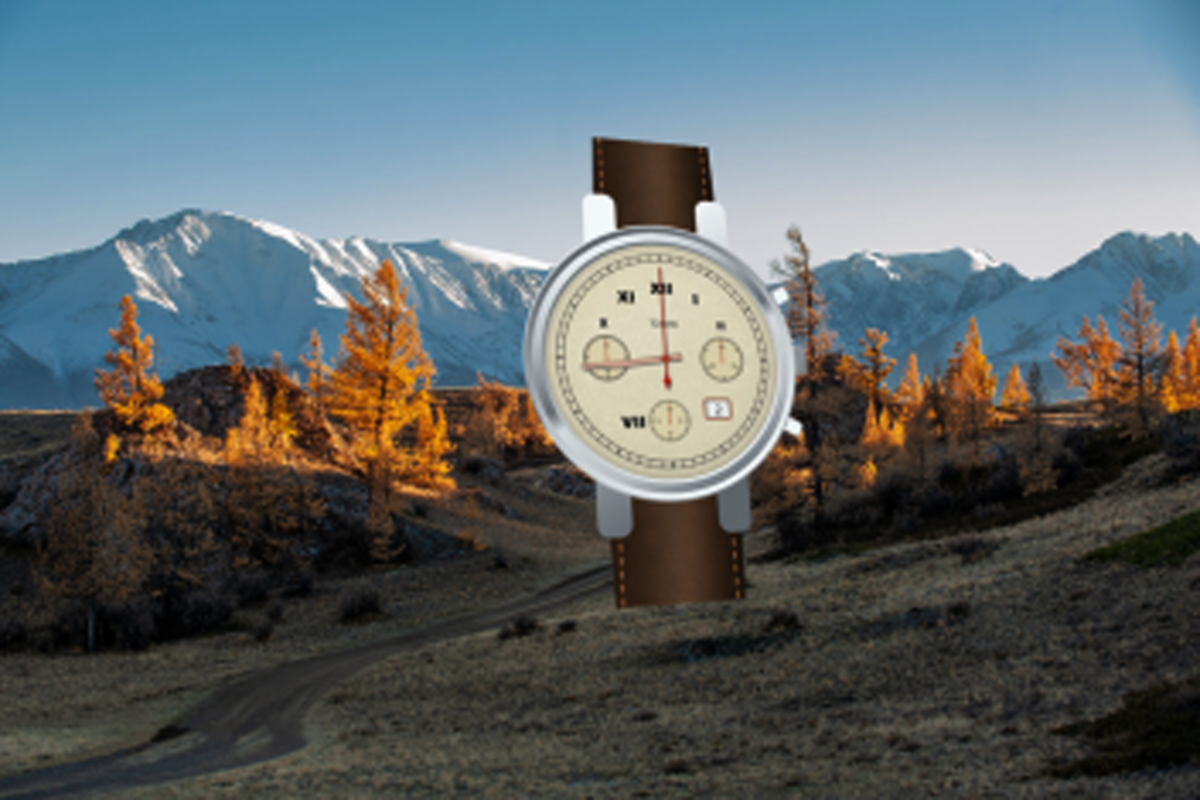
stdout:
{"hour": 8, "minute": 44}
